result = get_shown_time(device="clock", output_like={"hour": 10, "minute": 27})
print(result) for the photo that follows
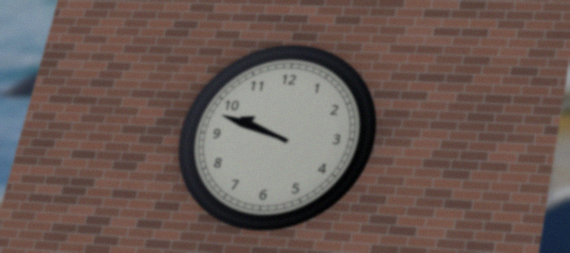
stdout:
{"hour": 9, "minute": 48}
